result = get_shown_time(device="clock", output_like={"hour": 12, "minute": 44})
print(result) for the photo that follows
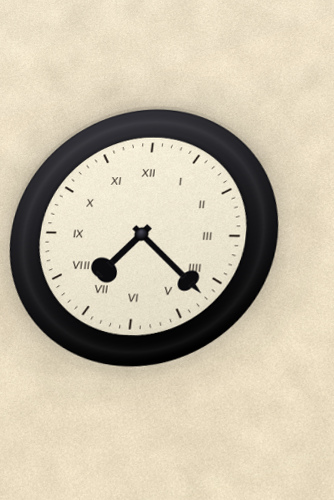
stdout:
{"hour": 7, "minute": 22}
